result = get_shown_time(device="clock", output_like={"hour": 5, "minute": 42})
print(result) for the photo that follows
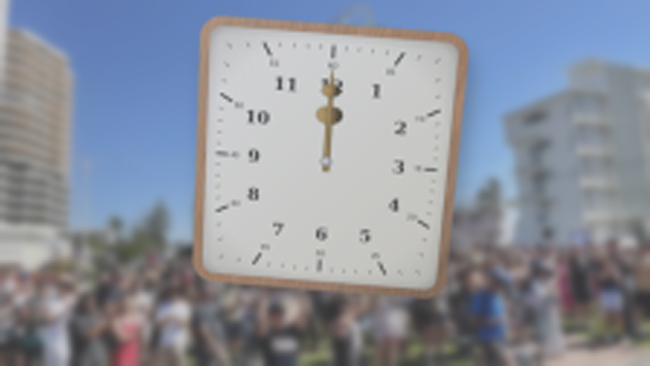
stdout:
{"hour": 12, "minute": 0}
